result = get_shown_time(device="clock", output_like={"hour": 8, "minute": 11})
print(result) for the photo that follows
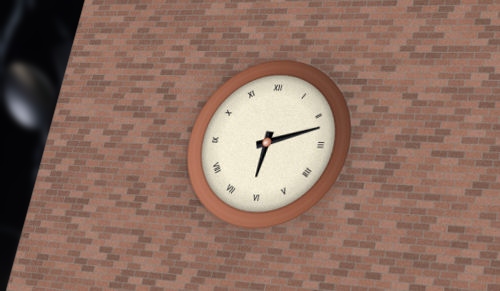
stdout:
{"hour": 6, "minute": 12}
